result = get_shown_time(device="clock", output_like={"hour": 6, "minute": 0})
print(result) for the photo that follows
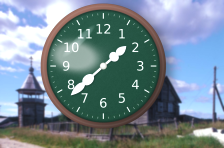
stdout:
{"hour": 1, "minute": 38}
